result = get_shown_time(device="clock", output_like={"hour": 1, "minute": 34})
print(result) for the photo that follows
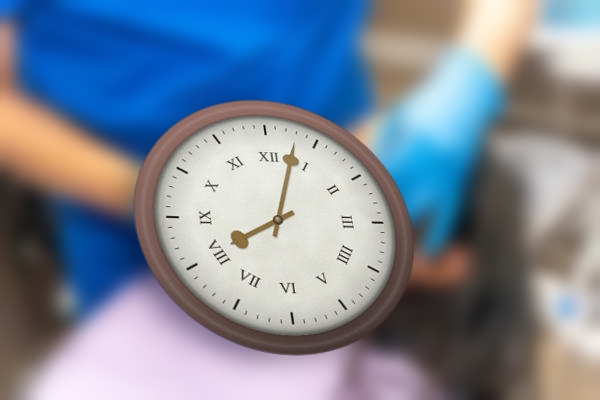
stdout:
{"hour": 8, "minute": 3}
